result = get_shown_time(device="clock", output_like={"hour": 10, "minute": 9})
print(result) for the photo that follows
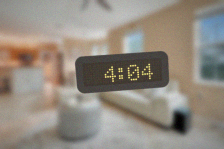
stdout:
{"hour": 4, "minute": 4}
